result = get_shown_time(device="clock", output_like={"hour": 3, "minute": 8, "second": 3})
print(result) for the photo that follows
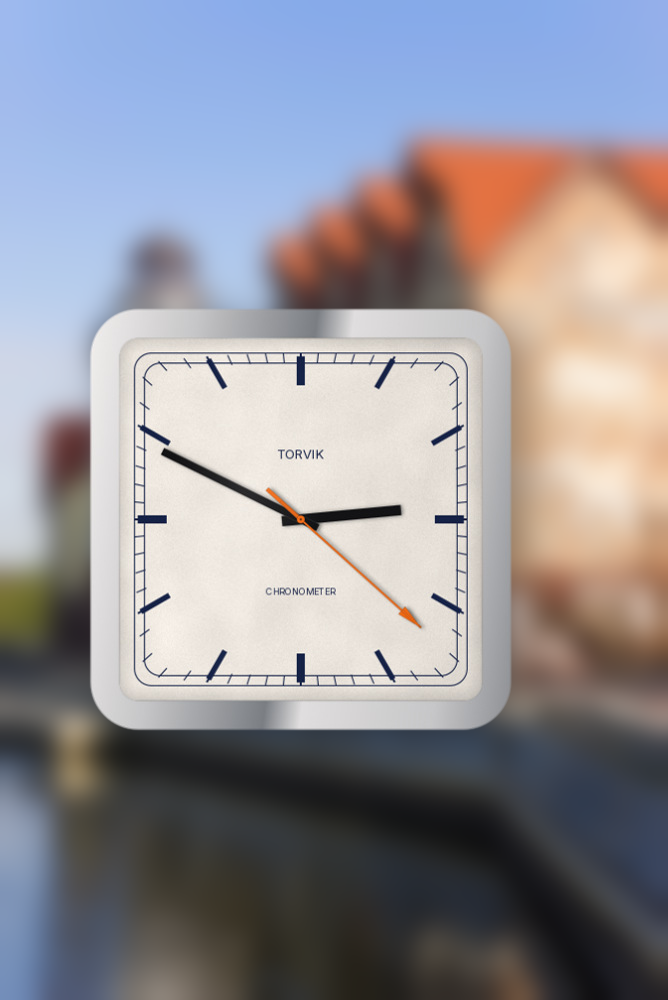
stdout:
{"hour": 2, "minute": 49, "second": 22}
